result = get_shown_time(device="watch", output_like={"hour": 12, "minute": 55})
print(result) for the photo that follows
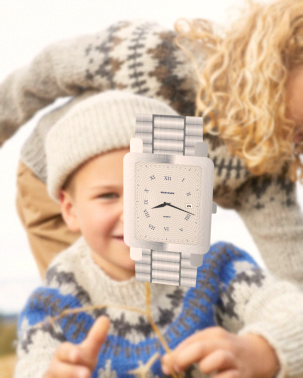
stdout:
{"hour": 8, "minute": 18}
